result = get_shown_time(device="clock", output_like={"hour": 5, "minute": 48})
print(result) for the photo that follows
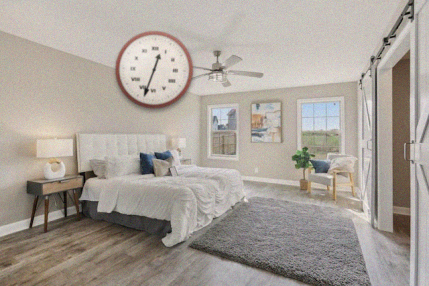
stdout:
{"hour": 12, "minute": 33}
